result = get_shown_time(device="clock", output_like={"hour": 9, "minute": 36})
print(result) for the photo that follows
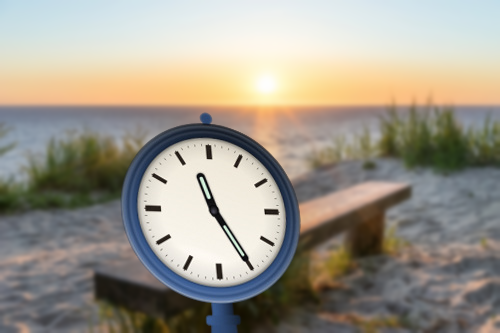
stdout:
{"hour": 11, "minute": 25}
